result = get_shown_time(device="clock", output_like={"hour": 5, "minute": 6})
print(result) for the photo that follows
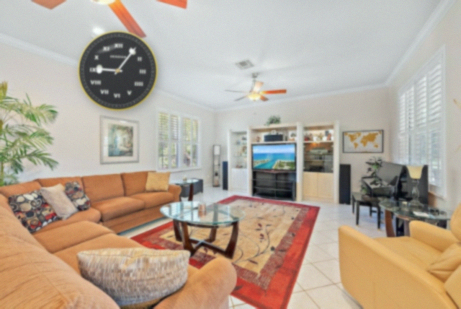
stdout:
{"hour": 9, "minute": 6}
